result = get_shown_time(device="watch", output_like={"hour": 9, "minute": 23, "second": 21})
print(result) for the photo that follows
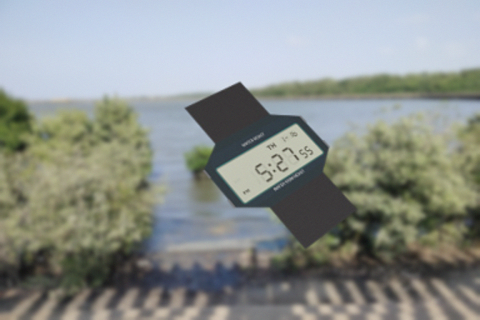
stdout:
{"hour": 5, "minute": 27, "second": 55}
